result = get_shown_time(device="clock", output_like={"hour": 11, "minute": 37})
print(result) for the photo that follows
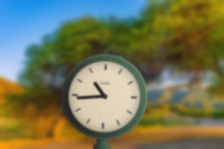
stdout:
{"hour": 10, "minute": 44}
